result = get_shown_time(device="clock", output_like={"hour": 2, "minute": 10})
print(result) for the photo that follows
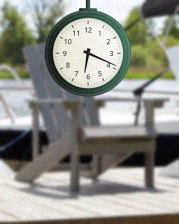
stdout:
{"hour": 6, "minute": 19}
